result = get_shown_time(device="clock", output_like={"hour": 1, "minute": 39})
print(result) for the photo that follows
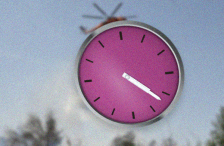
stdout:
{"hour": 4, "minute": 22}
